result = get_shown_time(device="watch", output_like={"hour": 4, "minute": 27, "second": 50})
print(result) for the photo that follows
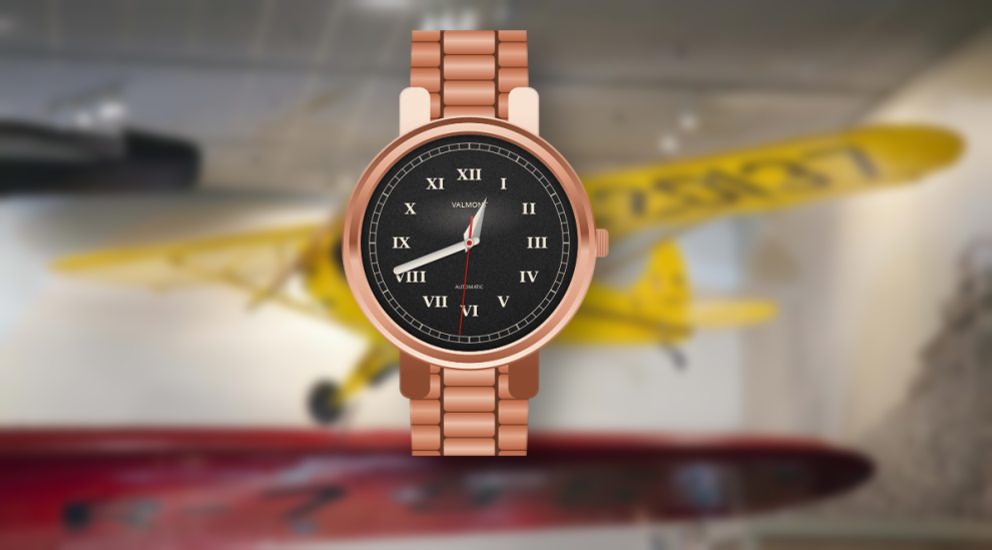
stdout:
{"hour": 12, "minute": 41, "second": 31}
